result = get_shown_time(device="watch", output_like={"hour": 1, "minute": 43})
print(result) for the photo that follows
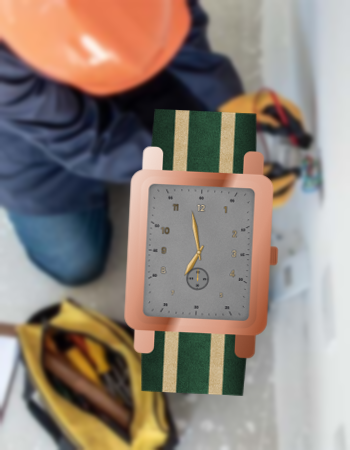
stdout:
{"hour": 6, "minute": 58}
